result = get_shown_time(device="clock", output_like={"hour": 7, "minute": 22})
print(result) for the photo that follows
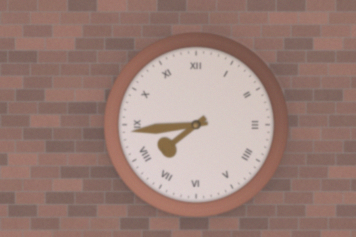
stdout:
{"hour": 7, "minute": 44}
